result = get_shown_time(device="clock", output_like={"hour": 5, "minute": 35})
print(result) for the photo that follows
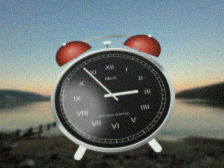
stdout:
{"hour": 2, "minute": 54}
